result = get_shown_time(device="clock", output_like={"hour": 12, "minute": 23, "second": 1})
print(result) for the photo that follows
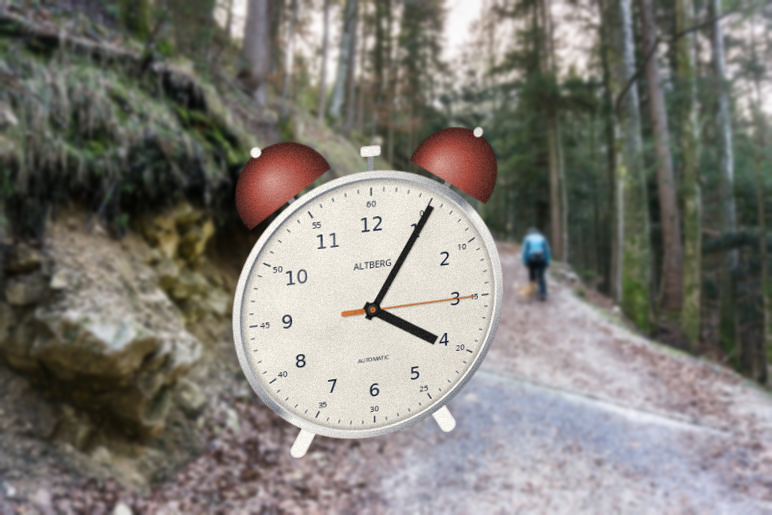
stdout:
{"hour": 4, "minute": 5, "second": 15}
